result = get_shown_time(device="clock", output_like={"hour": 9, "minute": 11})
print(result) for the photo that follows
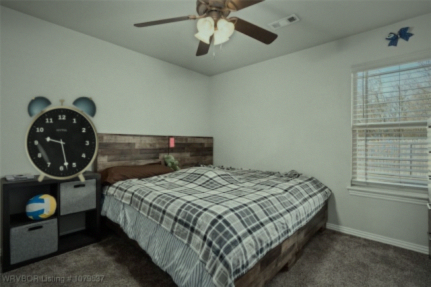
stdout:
{"hour": 9, "minute": 28}
